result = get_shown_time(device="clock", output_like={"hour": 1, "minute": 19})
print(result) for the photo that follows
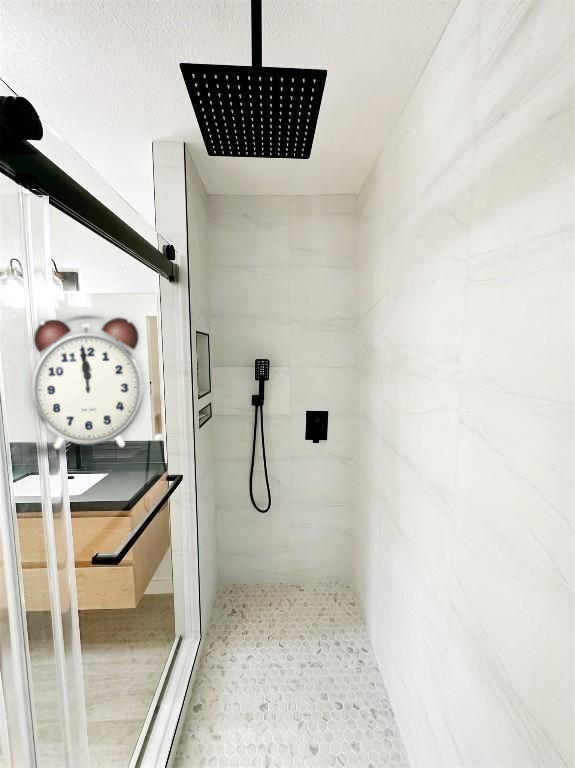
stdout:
{"hour": 11, "minute": 59}
